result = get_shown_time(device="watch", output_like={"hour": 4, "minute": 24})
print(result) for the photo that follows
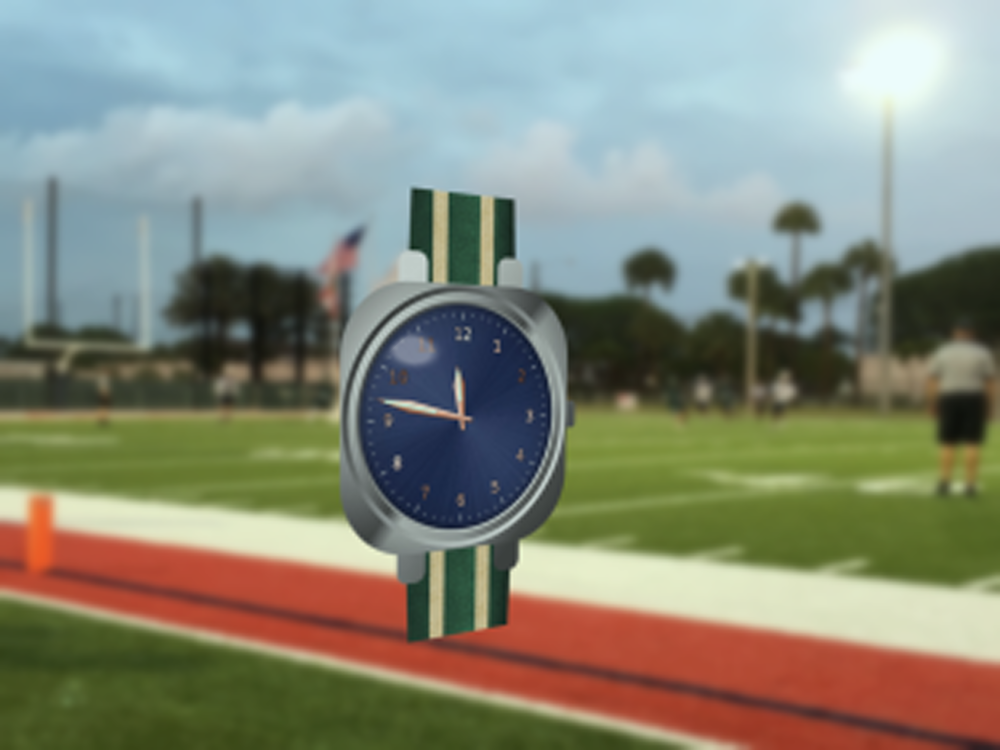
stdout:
{"hour": 11, "minute": 47}
